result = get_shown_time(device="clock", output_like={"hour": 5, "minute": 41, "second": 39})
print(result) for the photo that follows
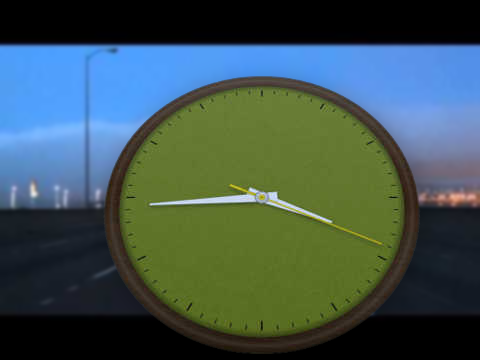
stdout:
{"hour": 3, "minute": 44, "second": 19}
